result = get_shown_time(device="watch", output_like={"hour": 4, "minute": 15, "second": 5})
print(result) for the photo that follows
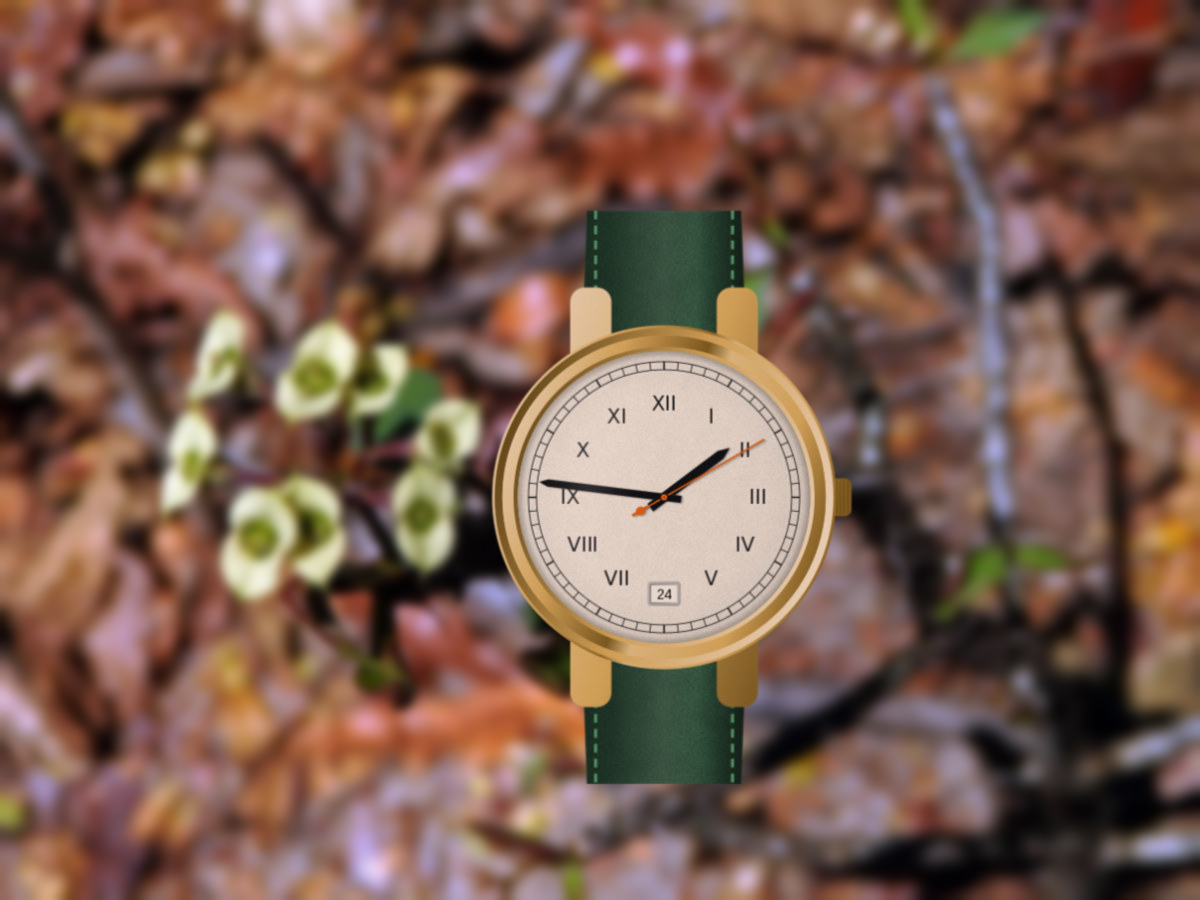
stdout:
{"hour": 1, "minute": 46, "second": 10}
